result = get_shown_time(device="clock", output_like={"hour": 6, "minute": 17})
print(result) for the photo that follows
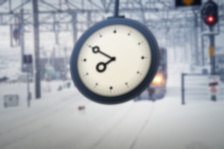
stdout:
{"hour": 7, "minute": 50}
